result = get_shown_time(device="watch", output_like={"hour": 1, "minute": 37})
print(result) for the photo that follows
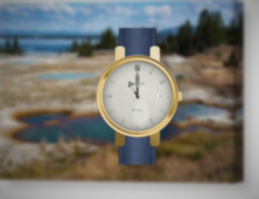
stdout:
{"hour": 11, "minute": 0}
